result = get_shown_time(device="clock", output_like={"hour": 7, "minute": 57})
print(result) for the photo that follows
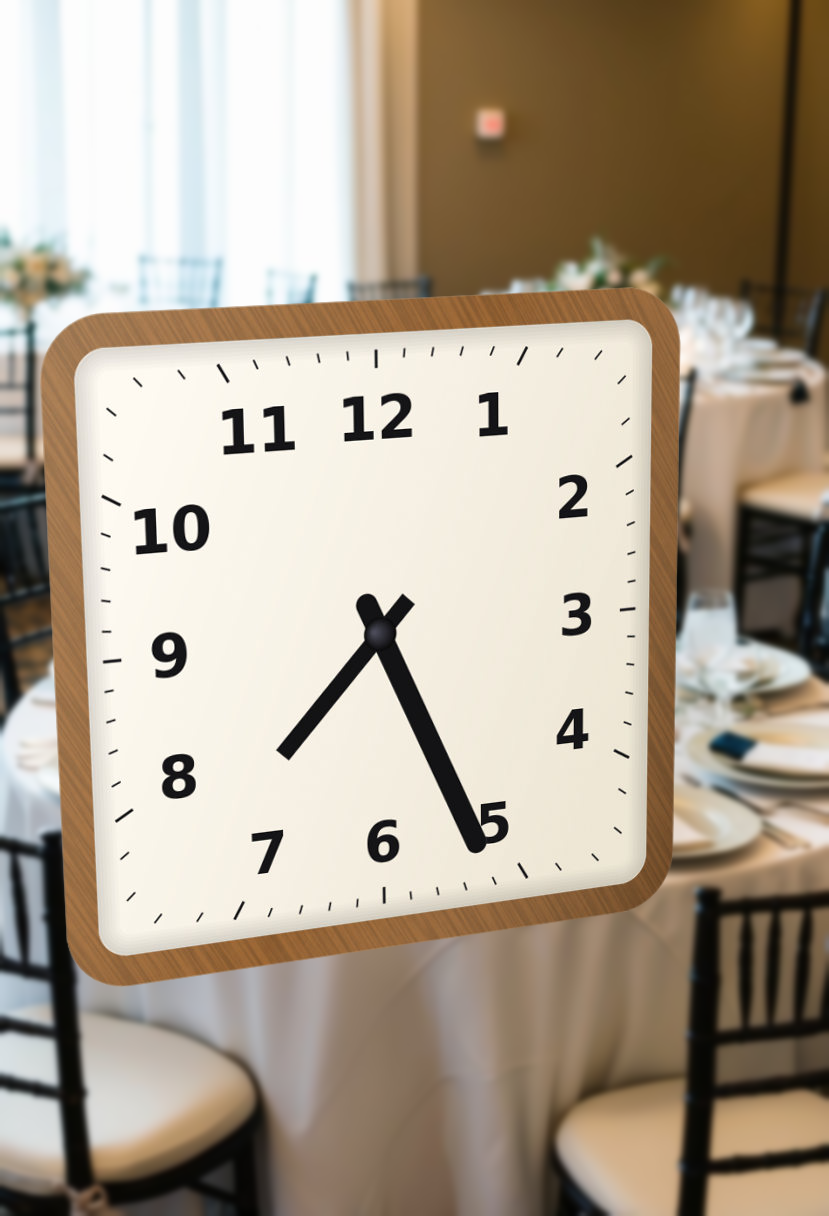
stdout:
{"hour": 7, "minute": 26}
